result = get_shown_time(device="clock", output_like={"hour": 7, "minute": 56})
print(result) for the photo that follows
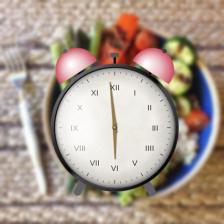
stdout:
{"hour": 5, "minute": 59}
